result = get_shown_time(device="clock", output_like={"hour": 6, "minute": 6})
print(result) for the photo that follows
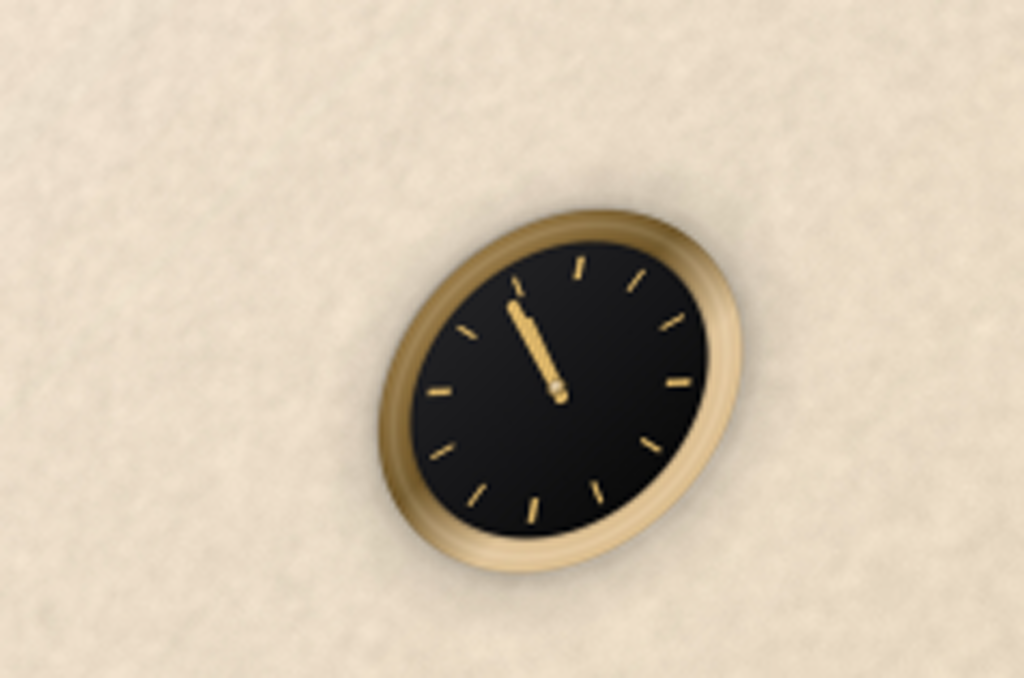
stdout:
{"hour": 10, "minute": 54}
